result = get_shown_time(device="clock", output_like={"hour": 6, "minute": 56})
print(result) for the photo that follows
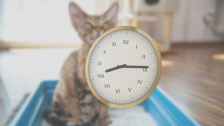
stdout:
{"hour": 8, "minute": 14}
